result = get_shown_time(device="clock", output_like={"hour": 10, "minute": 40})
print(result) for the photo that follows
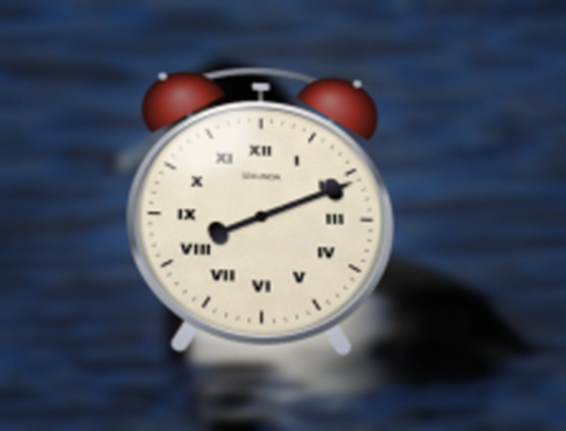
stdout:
{"hour": 8, "minute": 11}
